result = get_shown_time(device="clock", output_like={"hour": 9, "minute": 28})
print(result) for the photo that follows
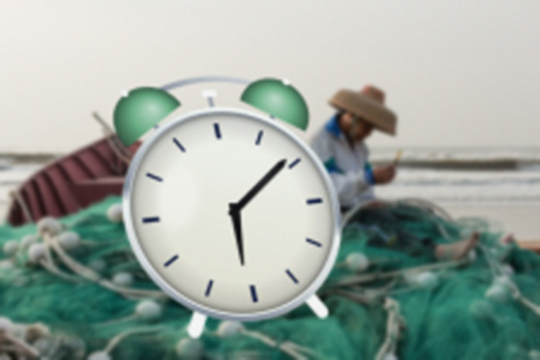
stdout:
{"hour": 6, "minute": 9}
